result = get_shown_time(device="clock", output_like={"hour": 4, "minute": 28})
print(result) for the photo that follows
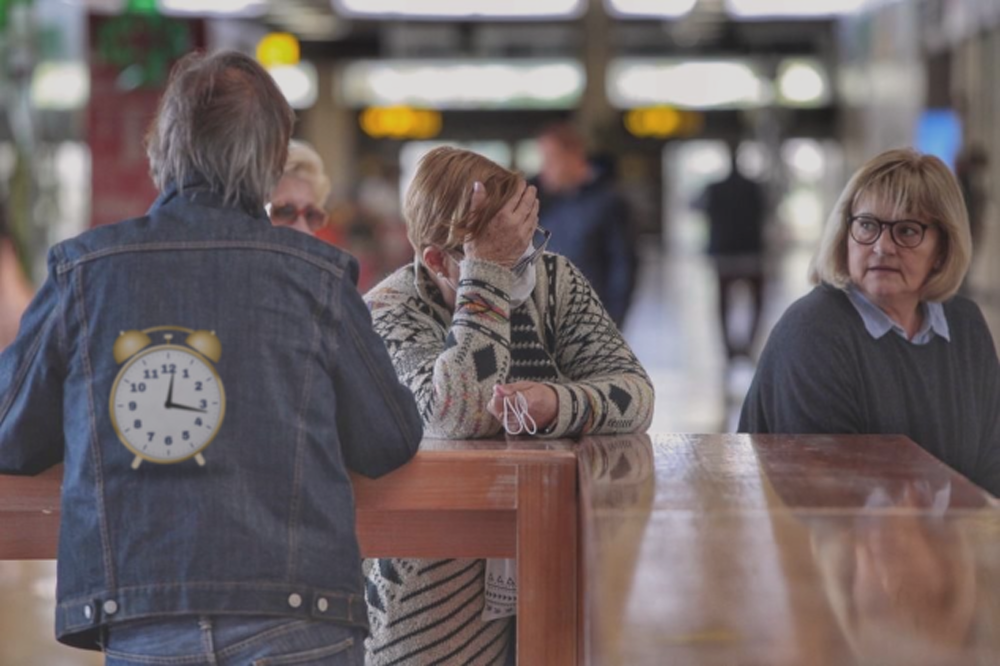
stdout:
{"hour": 12, "minute": 17}
